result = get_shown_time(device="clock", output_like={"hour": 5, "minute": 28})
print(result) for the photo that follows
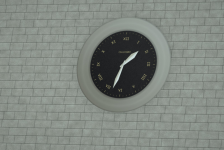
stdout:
{"hour": 1, "minute": 33}
